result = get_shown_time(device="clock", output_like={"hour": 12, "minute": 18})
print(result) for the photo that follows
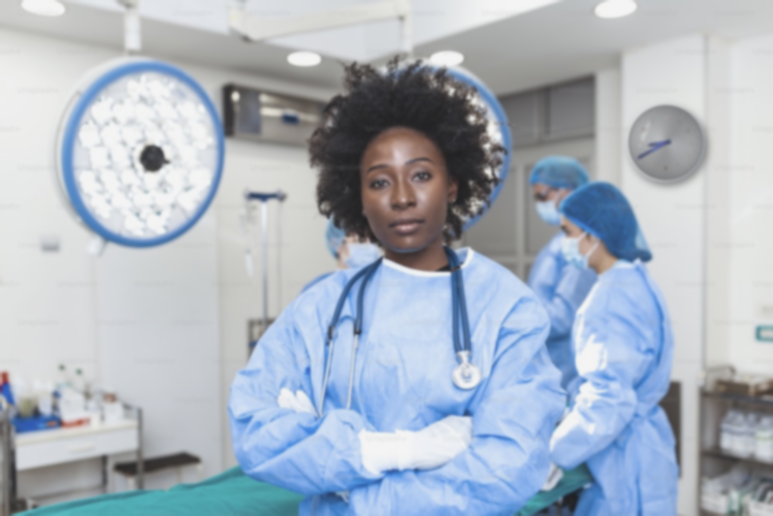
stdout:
{"hour": 8, "minute": 40}
